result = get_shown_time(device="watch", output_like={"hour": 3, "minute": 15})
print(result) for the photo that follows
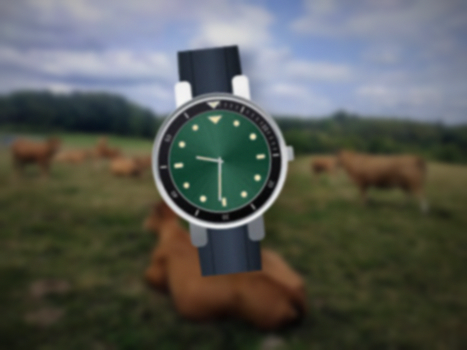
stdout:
{"hour": 9, "minute": 31}
